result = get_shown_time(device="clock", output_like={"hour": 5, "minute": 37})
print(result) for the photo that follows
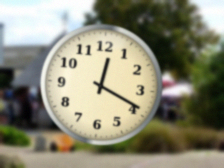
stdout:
{"hour": 12, "minute": 19}
